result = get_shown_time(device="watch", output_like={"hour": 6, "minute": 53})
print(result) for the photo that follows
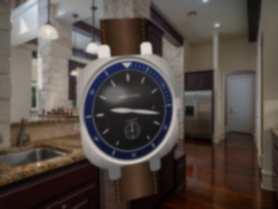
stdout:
{"hour": 9, "minute": 17}
